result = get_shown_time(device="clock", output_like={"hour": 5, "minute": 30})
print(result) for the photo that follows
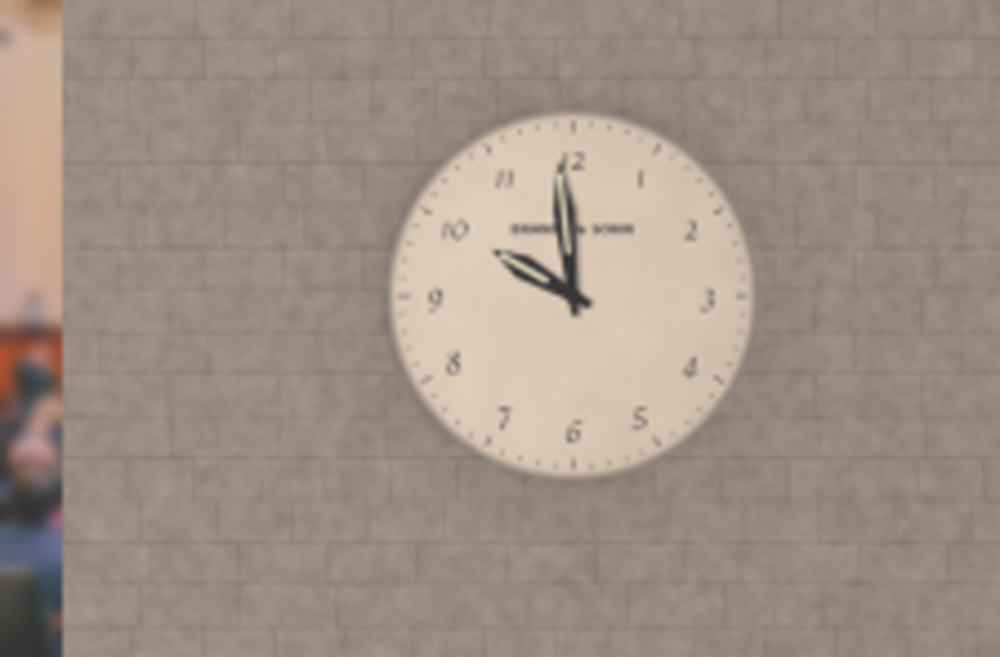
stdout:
{"hour": 9, "minute": 59}
